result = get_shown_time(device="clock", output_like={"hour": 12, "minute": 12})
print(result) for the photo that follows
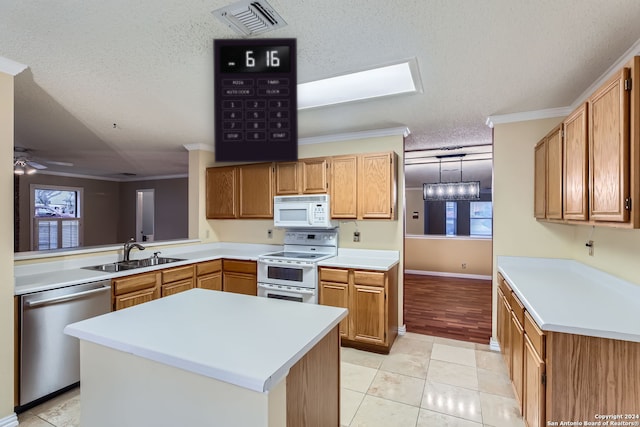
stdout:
{"hour": 6, "minute": 16}
